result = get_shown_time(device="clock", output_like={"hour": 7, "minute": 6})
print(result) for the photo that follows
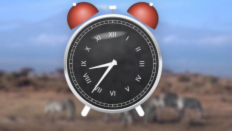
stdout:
{"hour": 8, "minute": 36}
